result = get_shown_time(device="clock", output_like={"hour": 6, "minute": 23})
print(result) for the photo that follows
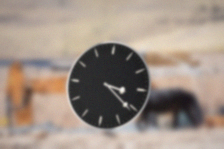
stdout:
{"hour": 3, "minute": 21}
